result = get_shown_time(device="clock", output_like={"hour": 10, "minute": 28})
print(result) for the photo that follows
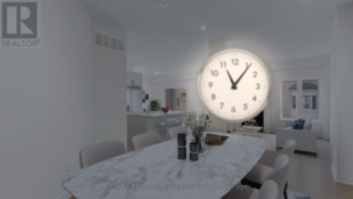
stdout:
{"hour": 11, "minute": 6}
